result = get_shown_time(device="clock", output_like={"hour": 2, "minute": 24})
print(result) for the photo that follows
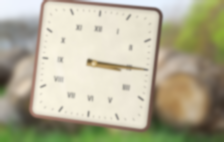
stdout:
{"hour": 3, "minute": 15}
